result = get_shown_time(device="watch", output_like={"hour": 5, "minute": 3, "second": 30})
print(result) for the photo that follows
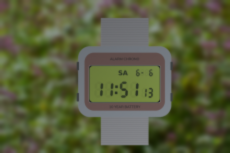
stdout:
{"hour": 11, "minute": 51, "second": 13}
